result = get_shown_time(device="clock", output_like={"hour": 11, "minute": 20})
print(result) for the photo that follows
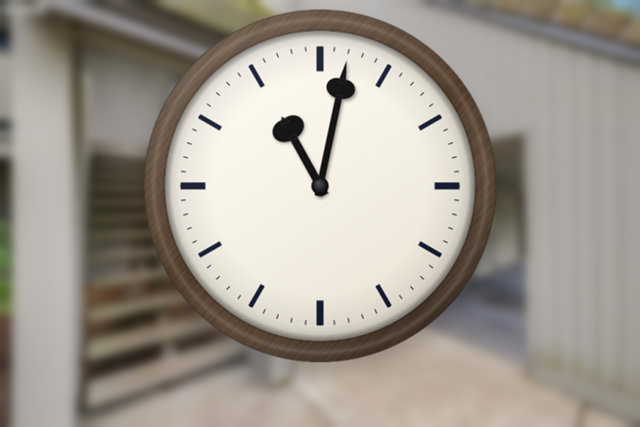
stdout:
{"hour": 11, "minute": 2}
